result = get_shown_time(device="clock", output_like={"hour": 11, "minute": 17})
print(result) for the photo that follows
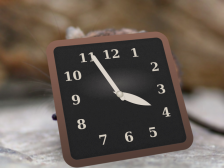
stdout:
{"hour": 3, "minute": 56}
